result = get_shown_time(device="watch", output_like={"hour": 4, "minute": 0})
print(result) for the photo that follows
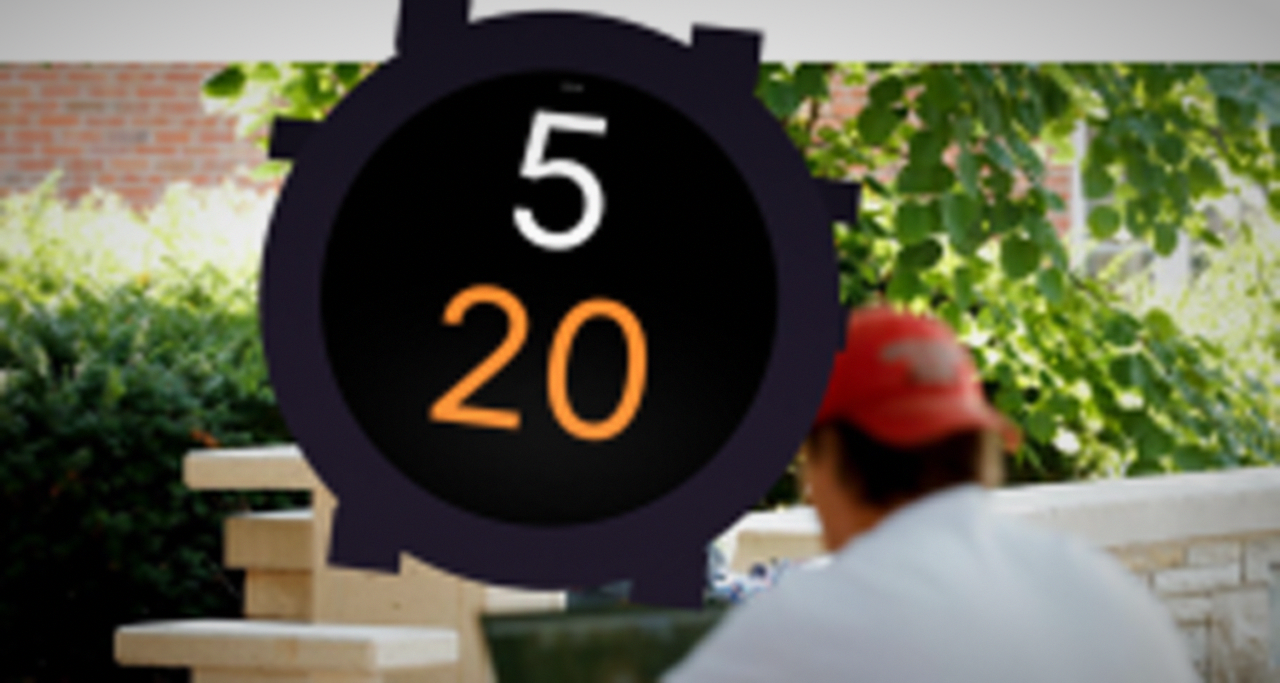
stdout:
{"hour": 5, "minute": 20}
